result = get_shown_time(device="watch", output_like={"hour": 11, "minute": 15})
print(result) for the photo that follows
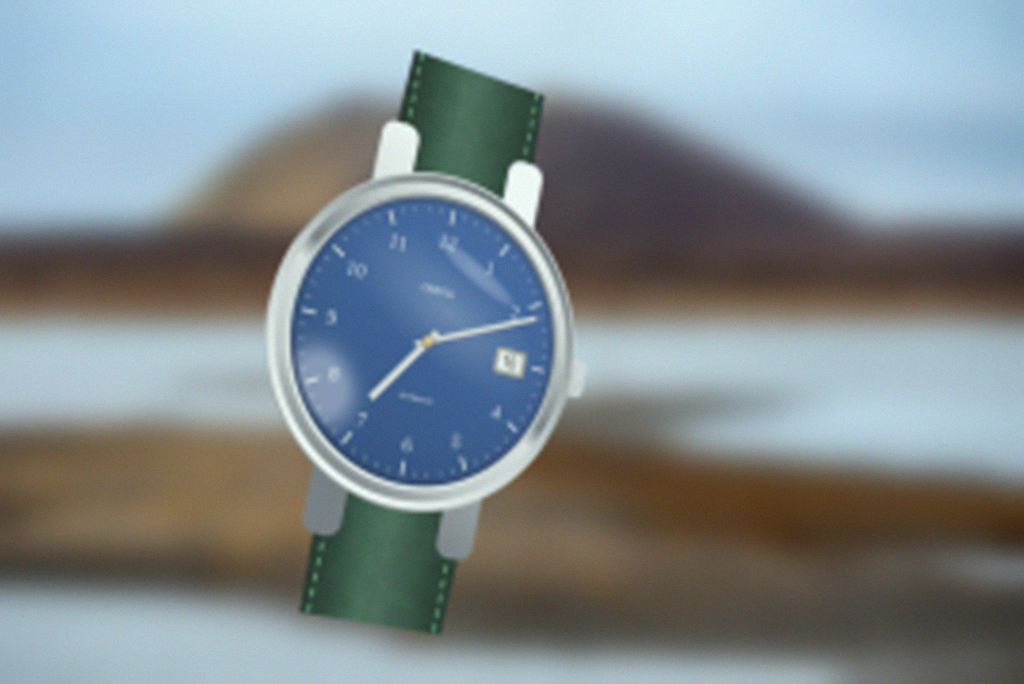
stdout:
{"hour": 7, "minute": 11}
